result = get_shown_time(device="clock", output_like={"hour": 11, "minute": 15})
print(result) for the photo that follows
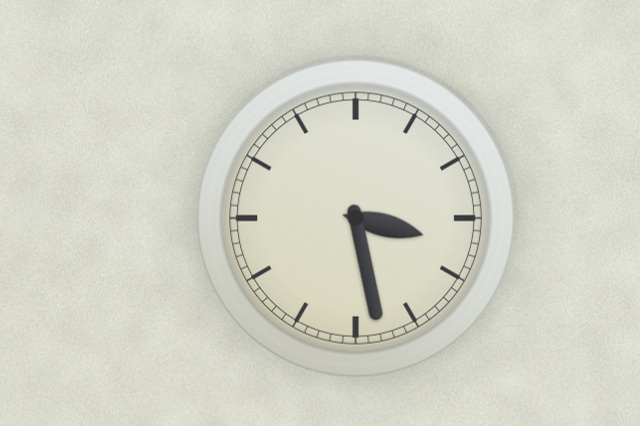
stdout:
{"hour": 3, "minute": 28}
